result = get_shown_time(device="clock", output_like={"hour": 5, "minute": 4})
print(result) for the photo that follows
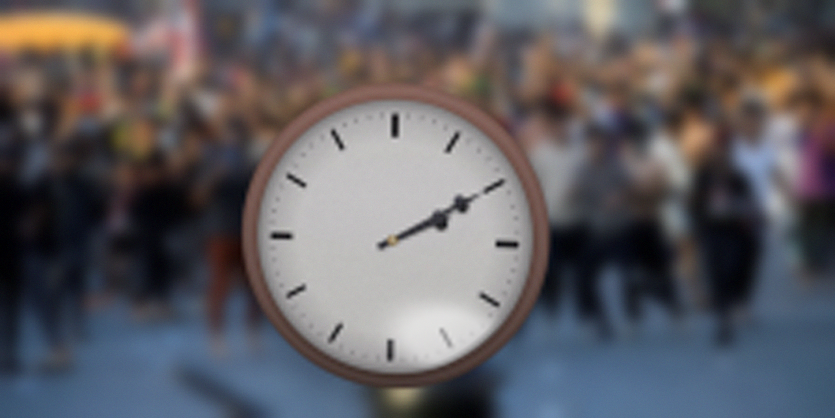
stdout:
{"hour": 2, "minute": 10}
